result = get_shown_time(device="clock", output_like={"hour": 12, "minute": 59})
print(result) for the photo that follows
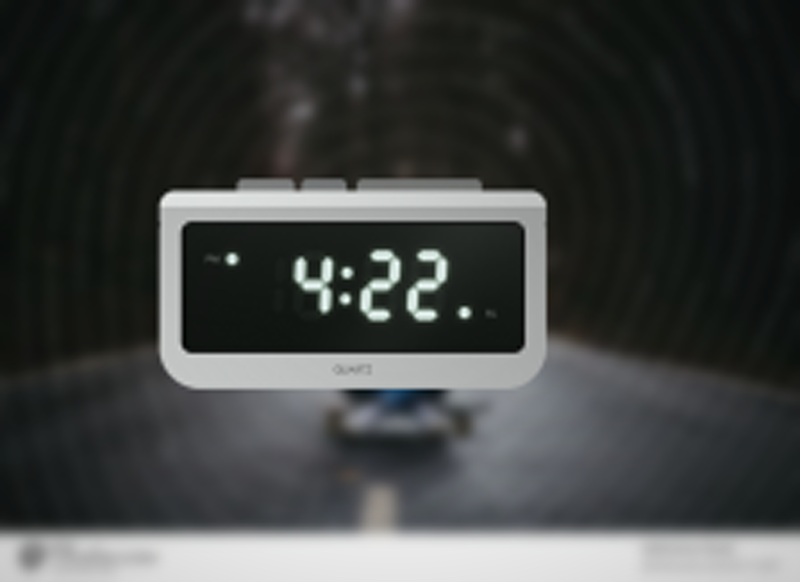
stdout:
{"hour": 4, "minute": 22}
